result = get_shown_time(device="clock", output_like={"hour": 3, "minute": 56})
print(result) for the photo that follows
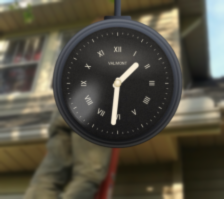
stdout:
{"hour": 1, "minute": 31}
